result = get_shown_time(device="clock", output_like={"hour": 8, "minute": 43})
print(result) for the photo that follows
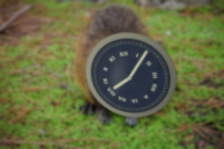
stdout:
{"hour": 8, "minute": 7}
